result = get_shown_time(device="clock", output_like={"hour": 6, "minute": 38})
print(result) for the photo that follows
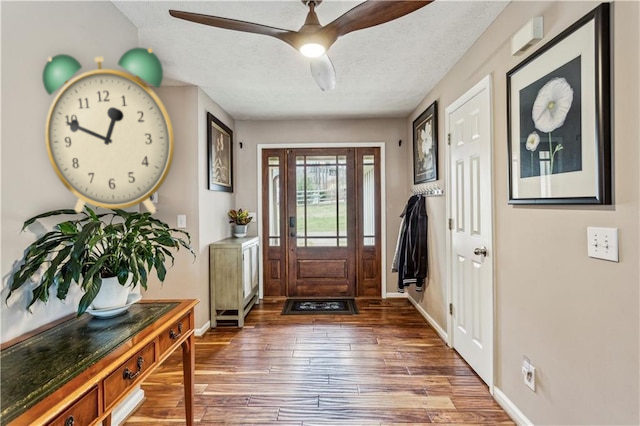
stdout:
{"hour": 12, "minute": 49}
